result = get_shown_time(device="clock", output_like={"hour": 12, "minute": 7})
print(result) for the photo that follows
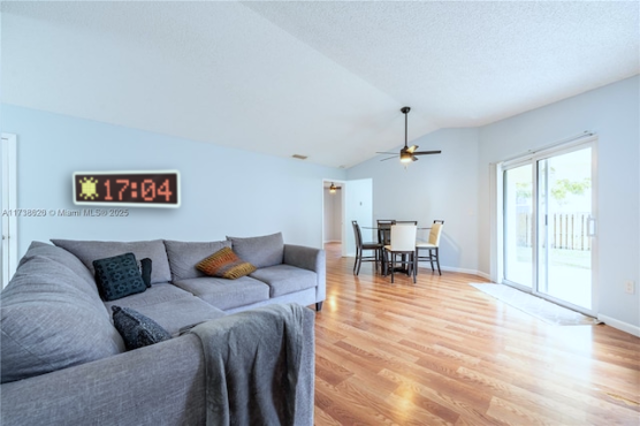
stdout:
{"hour": 17, "minute": 4}
